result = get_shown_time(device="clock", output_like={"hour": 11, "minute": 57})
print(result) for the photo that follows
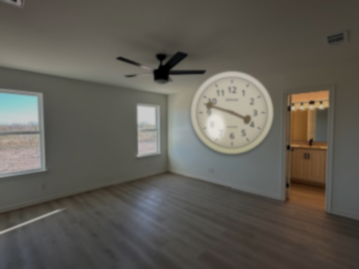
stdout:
{"hour": 3, "minute": 48}
